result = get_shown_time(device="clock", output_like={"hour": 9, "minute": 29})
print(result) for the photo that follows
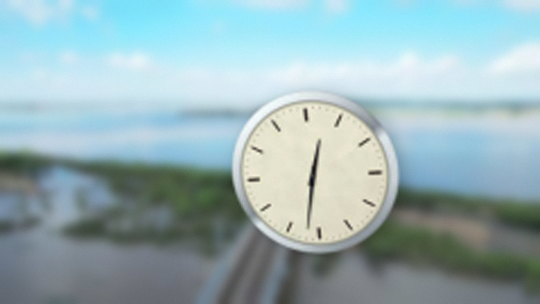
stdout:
{"hour": 12, "minute": 32}
